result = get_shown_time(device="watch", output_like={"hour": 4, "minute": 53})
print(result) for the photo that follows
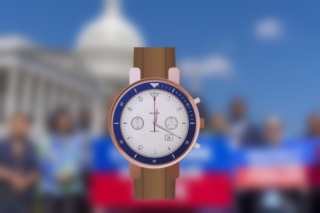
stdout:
{"hour": 12, "minute": 20}
